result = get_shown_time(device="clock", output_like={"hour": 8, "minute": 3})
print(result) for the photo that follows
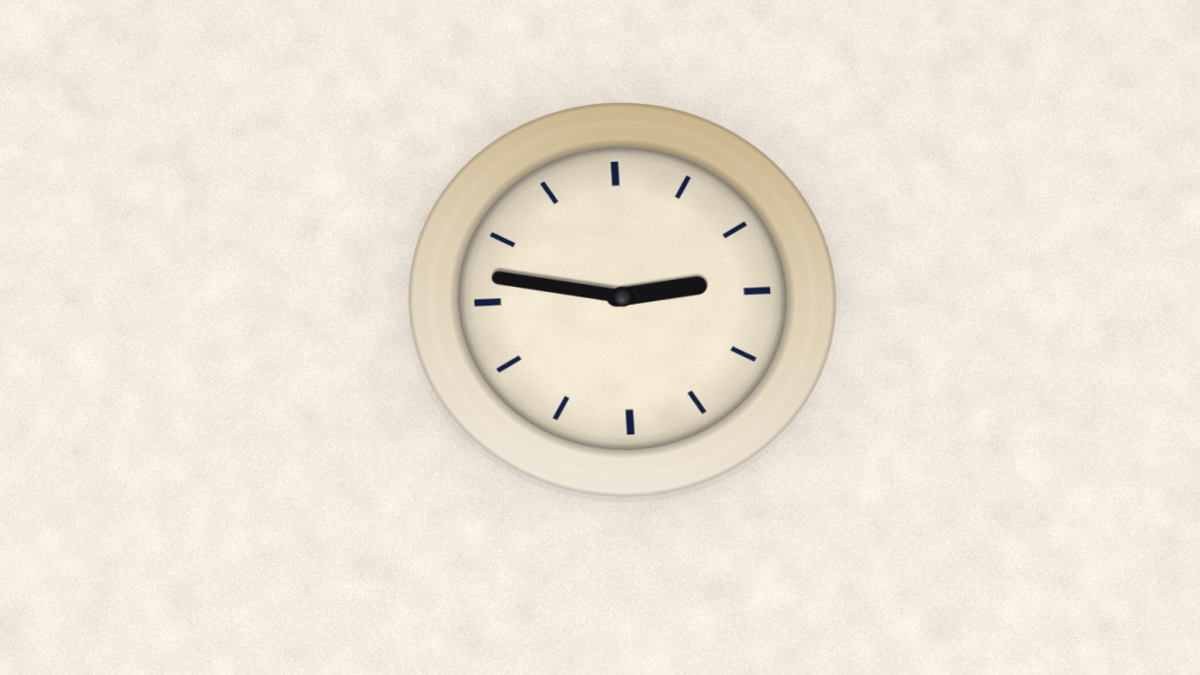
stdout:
{"hour": 2, "minute": 47}
